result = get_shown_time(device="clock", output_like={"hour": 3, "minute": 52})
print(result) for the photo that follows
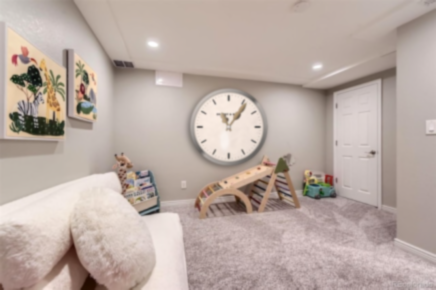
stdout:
{"hour": 11, "minute": 6}
